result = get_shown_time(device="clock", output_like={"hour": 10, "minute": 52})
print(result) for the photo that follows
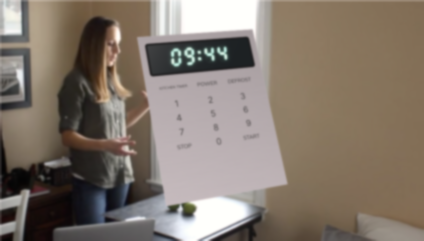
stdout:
{"hour": 9, "minute": 44}
